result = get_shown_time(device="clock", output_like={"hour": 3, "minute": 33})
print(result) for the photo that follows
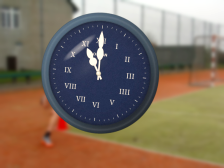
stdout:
{"hour": 11, "minute": 0}
